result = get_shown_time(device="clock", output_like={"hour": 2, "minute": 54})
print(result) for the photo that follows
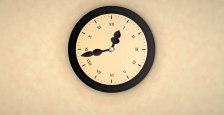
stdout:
{"hour": 12, "minute": 43}
